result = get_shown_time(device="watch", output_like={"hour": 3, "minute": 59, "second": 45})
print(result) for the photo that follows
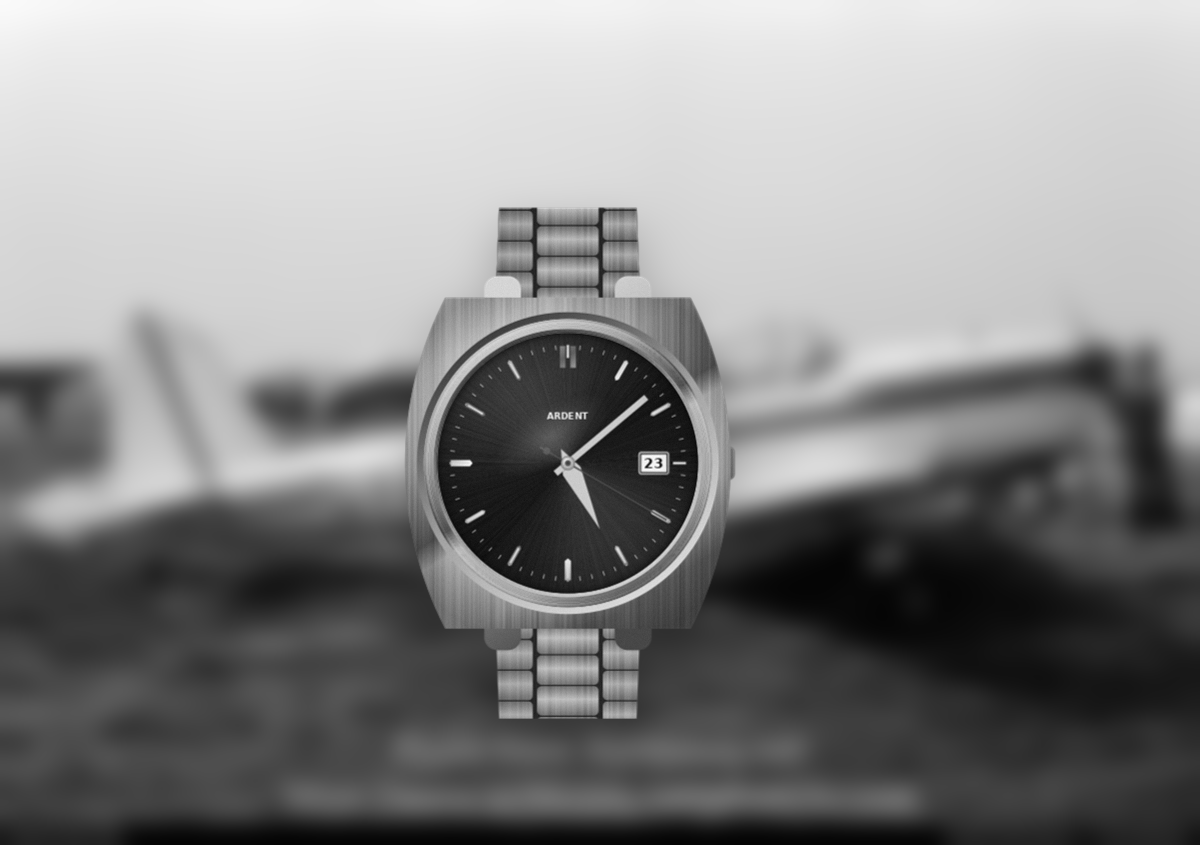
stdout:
{"hour": 5, "minute": 8, "second": 20}
